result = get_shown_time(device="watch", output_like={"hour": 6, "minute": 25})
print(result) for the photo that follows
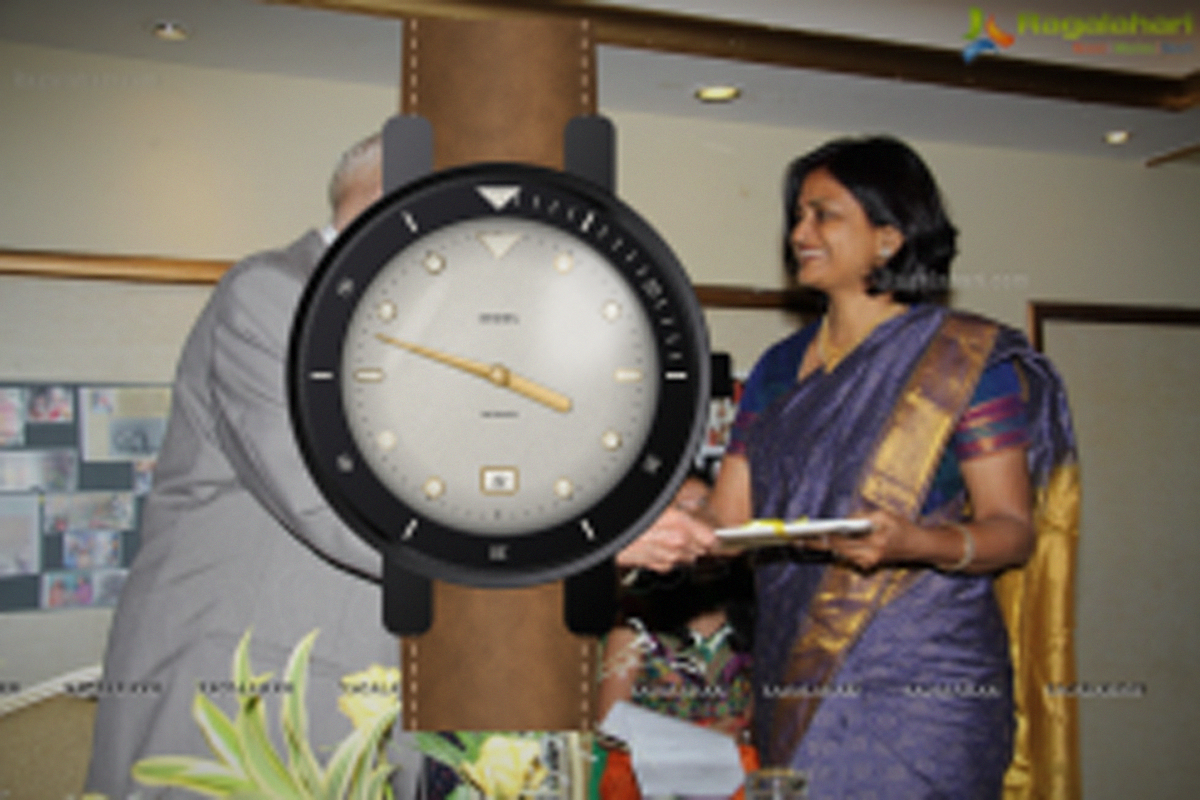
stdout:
{"hour": 3, "minute": 48}
